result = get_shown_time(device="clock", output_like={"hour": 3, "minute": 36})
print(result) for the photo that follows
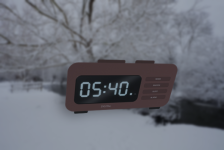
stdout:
{"hour": 5, "minute": 40}
